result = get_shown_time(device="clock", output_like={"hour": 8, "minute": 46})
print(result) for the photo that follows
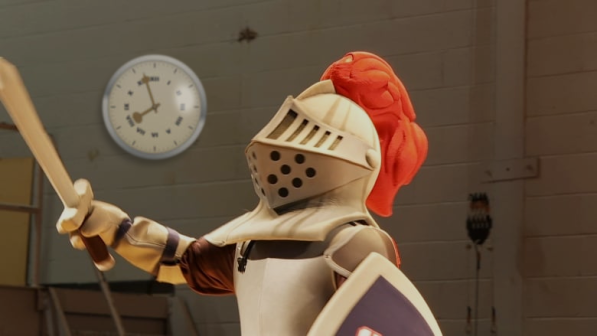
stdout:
{"hour": 7, "minute": 57}
